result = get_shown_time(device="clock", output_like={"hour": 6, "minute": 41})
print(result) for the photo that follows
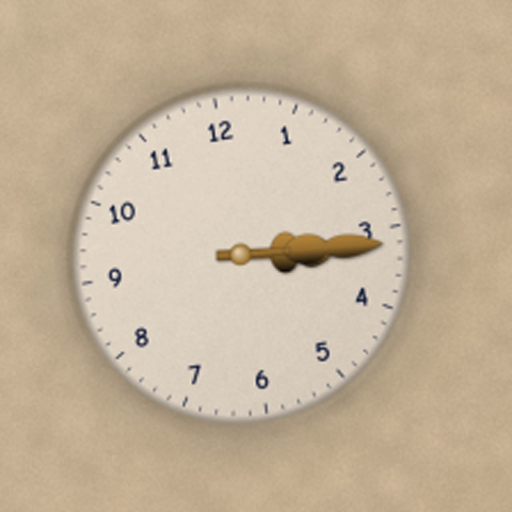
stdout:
{"hour": 3, "minute": 16}
